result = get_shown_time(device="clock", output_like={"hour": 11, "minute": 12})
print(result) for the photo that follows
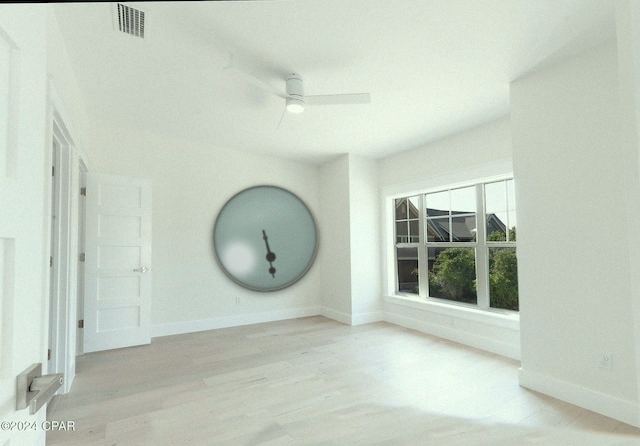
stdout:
{"hour": 5, "minute": 28}
